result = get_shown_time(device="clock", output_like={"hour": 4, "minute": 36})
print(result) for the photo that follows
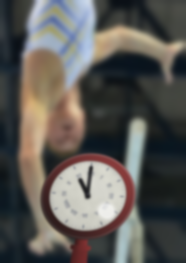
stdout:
{"hour": 11, "minute": 0}
